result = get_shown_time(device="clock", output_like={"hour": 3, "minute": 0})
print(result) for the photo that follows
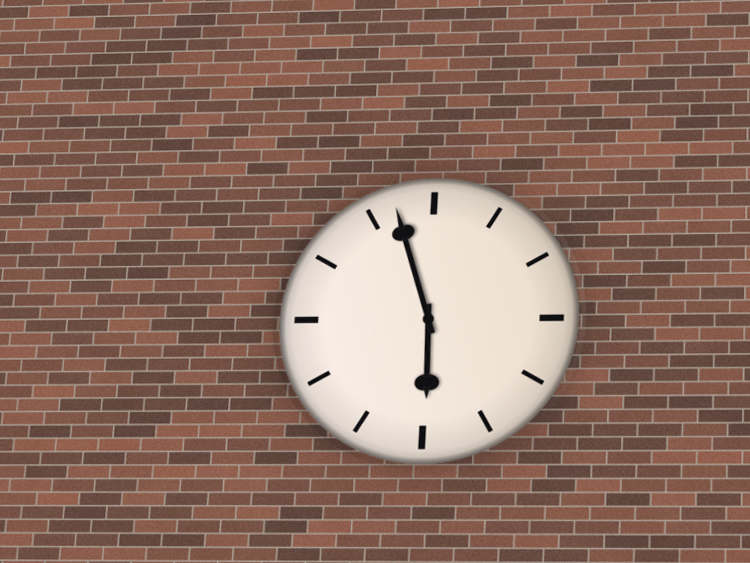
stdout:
{"hour": 5, "minute": 57}
